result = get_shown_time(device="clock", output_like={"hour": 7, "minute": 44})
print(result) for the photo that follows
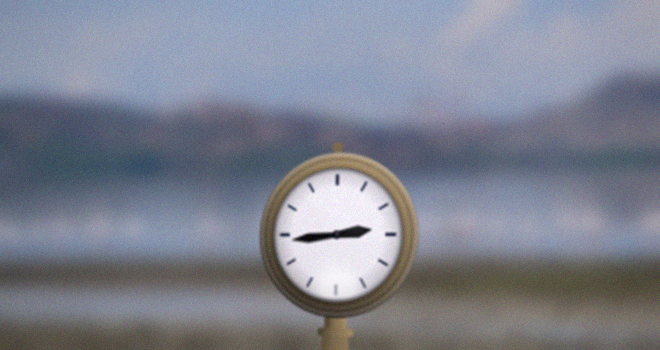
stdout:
{"hour": 2, "minute": 44}
